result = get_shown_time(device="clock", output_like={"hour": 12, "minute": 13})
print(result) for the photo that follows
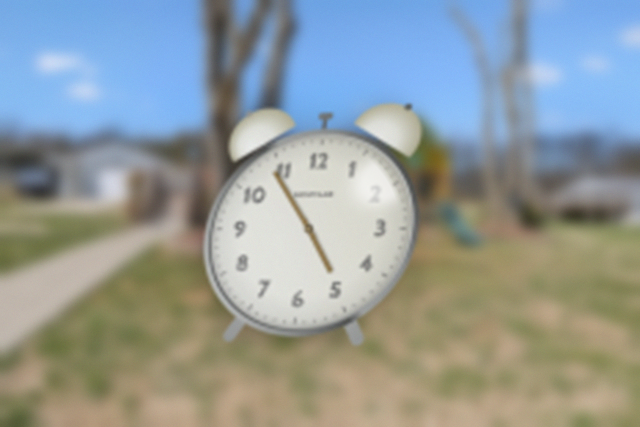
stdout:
{"hour": 4, "minute": 54}
